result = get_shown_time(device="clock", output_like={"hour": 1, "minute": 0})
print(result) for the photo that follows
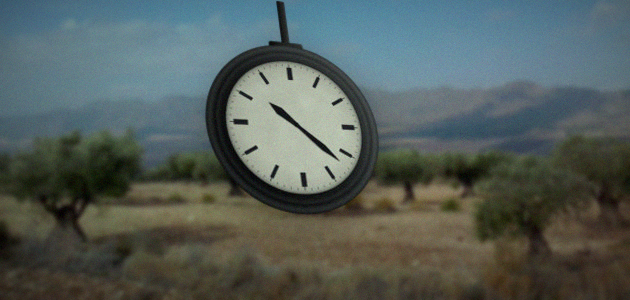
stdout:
{"hour": 10, "minute": 22}
